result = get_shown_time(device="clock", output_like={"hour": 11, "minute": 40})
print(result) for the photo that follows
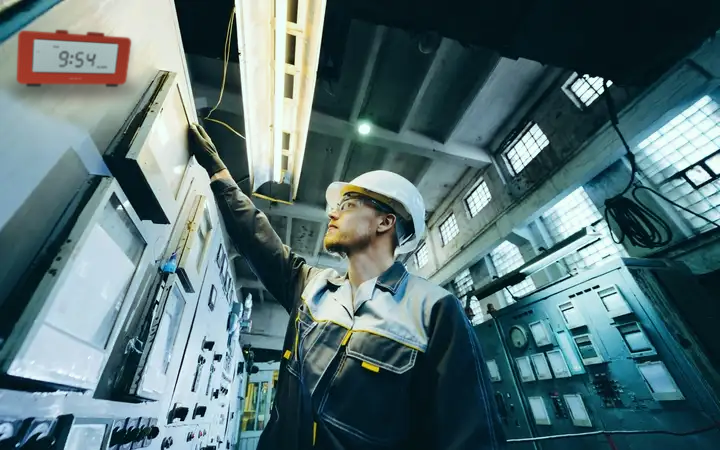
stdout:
{"hour": 9, "minute": 54}
